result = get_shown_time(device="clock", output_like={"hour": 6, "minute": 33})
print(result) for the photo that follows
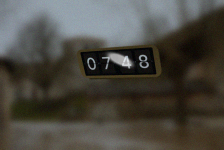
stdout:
{"hour": 7, "minute": 48}
